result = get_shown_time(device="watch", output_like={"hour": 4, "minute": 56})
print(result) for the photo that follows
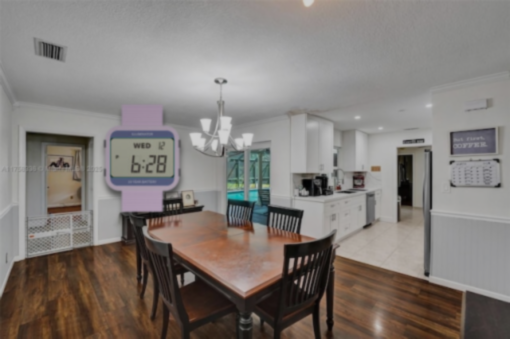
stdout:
{"hour": 6, "minute": 28}
